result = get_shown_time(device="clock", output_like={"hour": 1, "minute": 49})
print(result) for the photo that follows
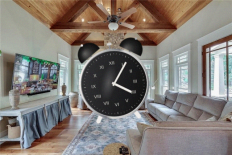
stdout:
{"hour": 4, "minute": 6}
